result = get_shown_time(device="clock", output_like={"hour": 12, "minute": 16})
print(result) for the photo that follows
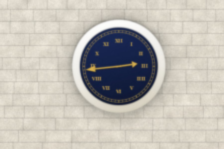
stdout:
{"hour": 2, "minute": 44}
